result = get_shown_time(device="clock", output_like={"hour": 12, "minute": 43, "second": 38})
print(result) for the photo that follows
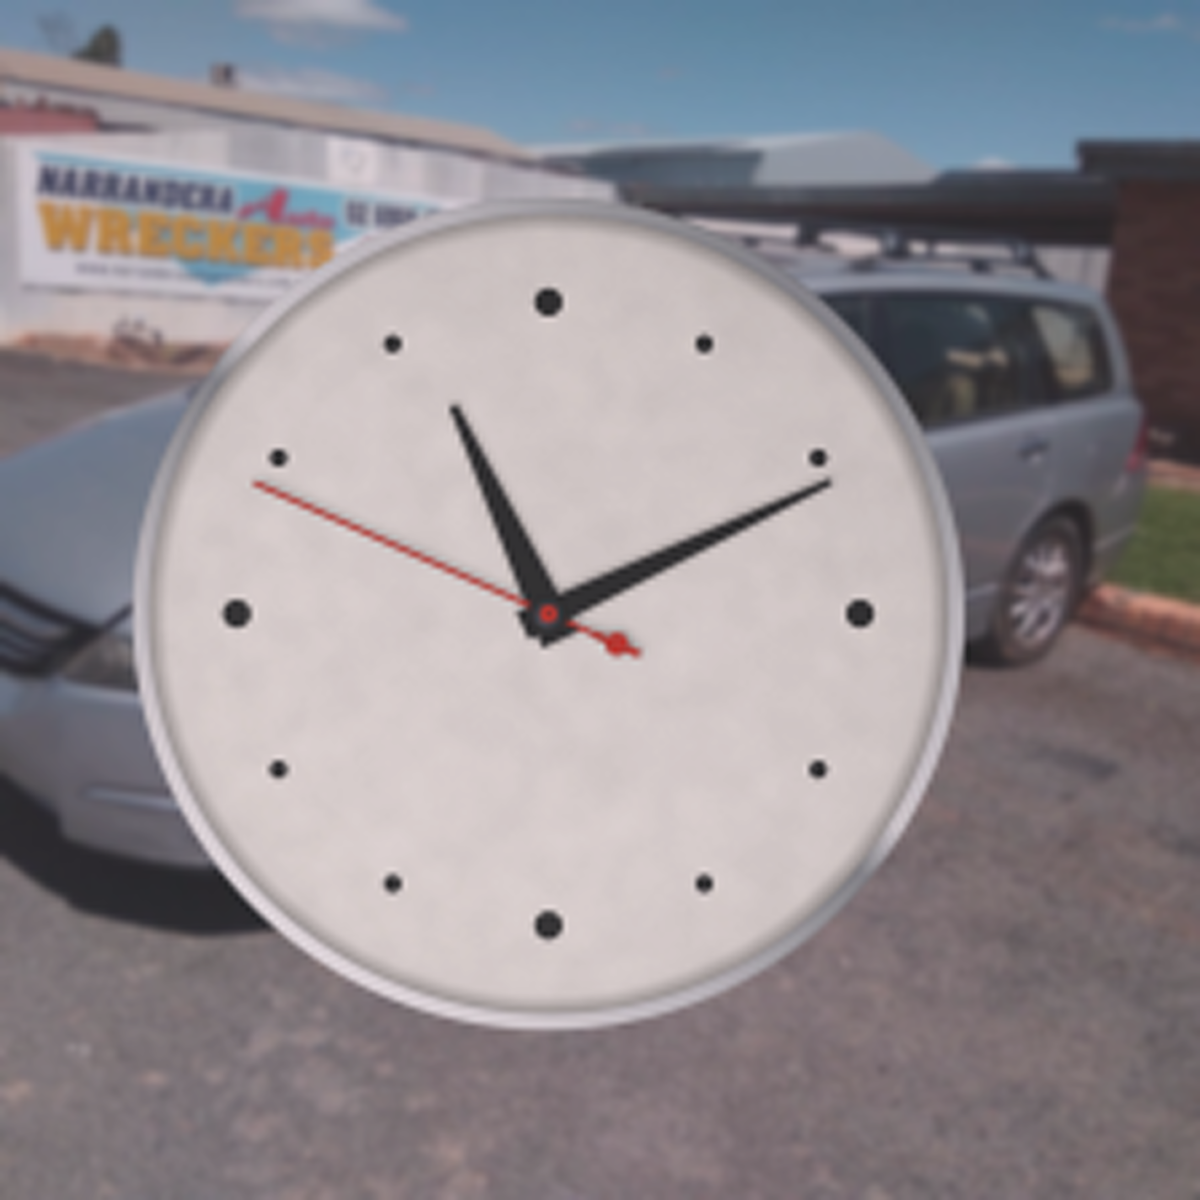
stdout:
{"hour": 11, "minute": 10, "second": 49}
